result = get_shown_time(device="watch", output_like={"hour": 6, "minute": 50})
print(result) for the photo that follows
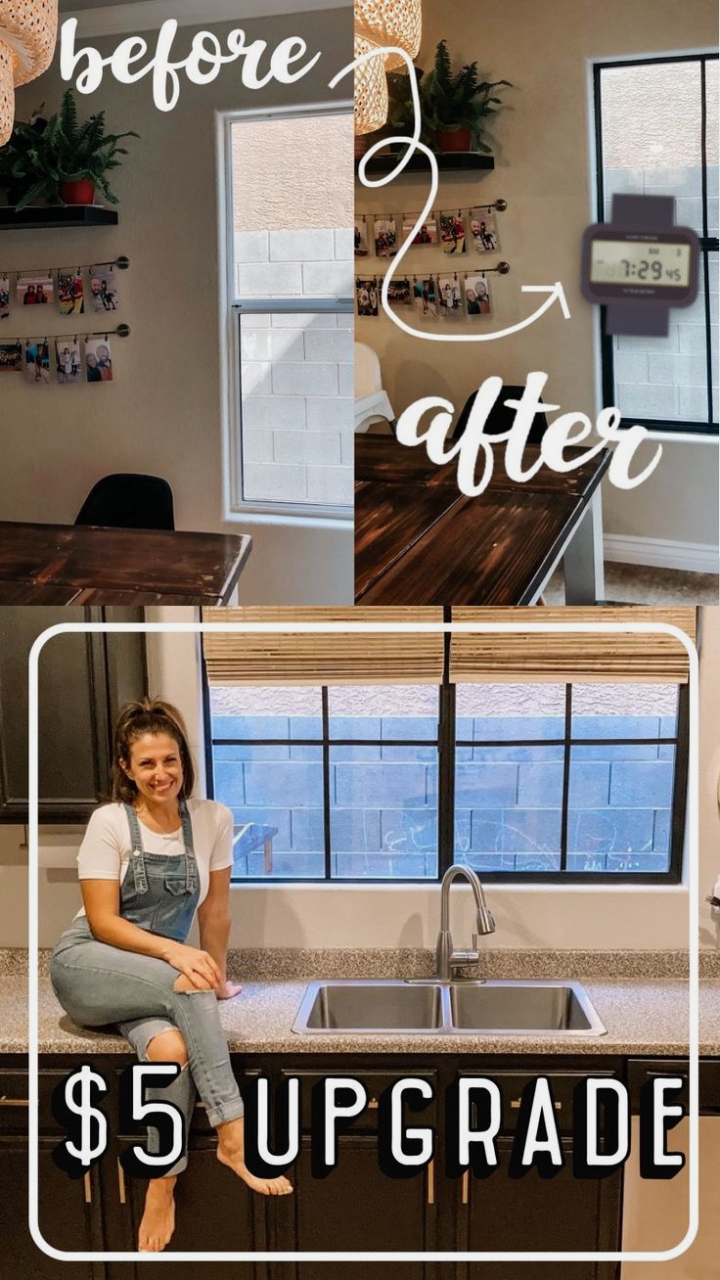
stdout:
{"hour": 7, "minute": 29}
